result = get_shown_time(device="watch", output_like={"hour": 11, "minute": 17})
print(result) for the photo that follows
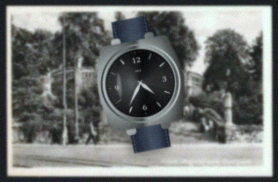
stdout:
{"hour": 4, "minute": 36}
